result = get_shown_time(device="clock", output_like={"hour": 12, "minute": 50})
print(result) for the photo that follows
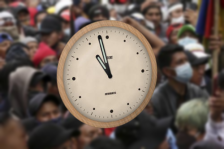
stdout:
{"hour": 10, "minute": 58}
